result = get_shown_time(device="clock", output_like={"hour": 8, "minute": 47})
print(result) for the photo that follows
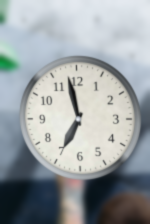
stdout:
{"hour": 6, "minute": 58}
